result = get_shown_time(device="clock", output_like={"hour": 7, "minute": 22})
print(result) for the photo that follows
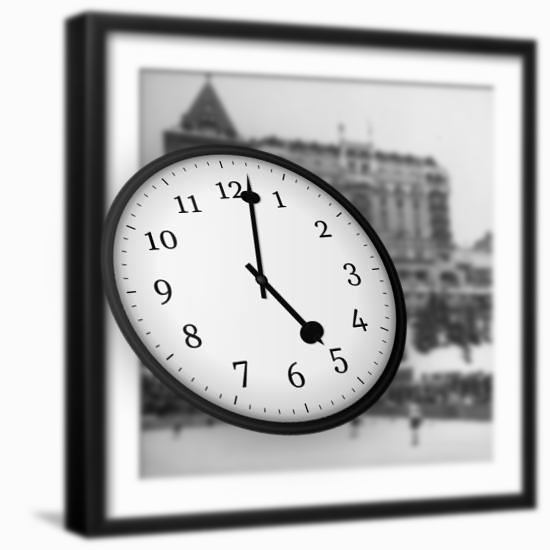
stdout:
{"hour": 5, "minute": 2}
